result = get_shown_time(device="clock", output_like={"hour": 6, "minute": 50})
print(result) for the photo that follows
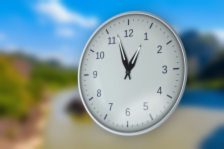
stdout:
{"hour": 12, "minute": 57}
